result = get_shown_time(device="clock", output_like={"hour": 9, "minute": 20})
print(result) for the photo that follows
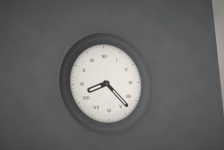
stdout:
{"hour": 8, "minute": 23}
